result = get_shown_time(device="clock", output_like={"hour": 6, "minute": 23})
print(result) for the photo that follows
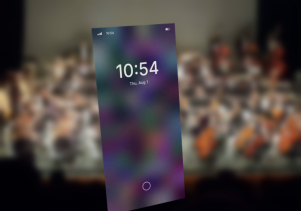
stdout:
{"hour": 10, "minute": 54}
